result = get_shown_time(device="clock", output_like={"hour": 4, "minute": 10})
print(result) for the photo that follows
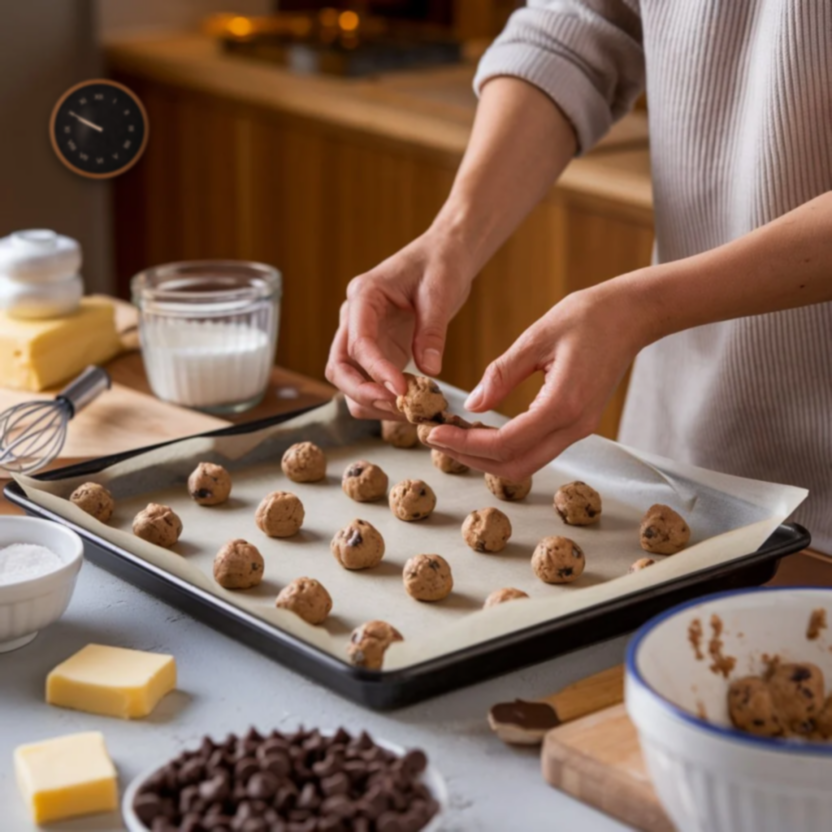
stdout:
{"hour": 9, "minute": 50}
